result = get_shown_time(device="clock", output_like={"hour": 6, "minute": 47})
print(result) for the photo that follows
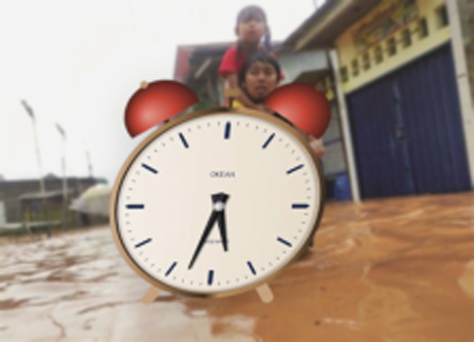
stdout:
{"hour": 5, "minute": 33}
